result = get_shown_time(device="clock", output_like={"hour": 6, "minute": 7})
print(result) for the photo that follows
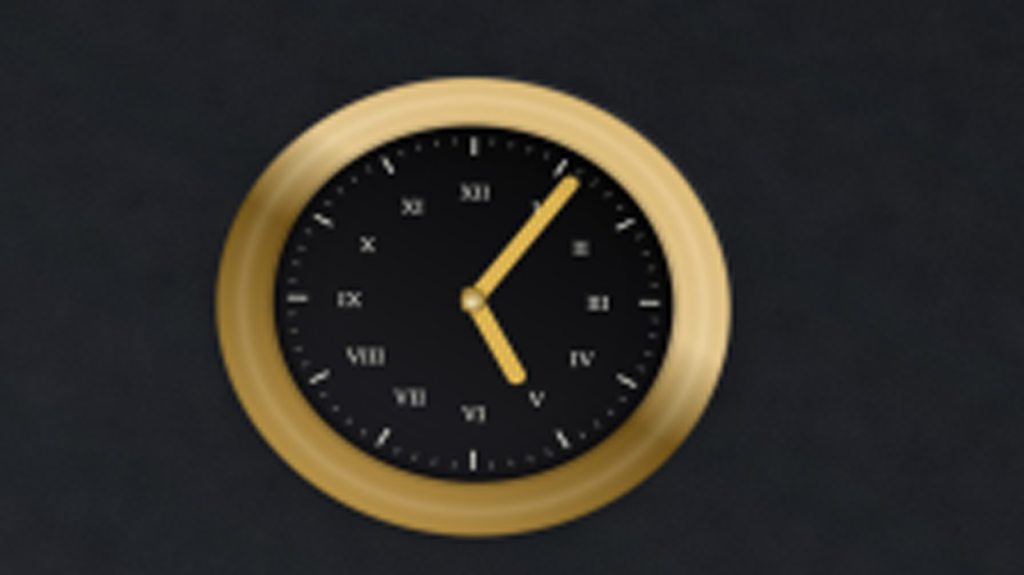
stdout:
{"hour": 5, "minute": 6}
